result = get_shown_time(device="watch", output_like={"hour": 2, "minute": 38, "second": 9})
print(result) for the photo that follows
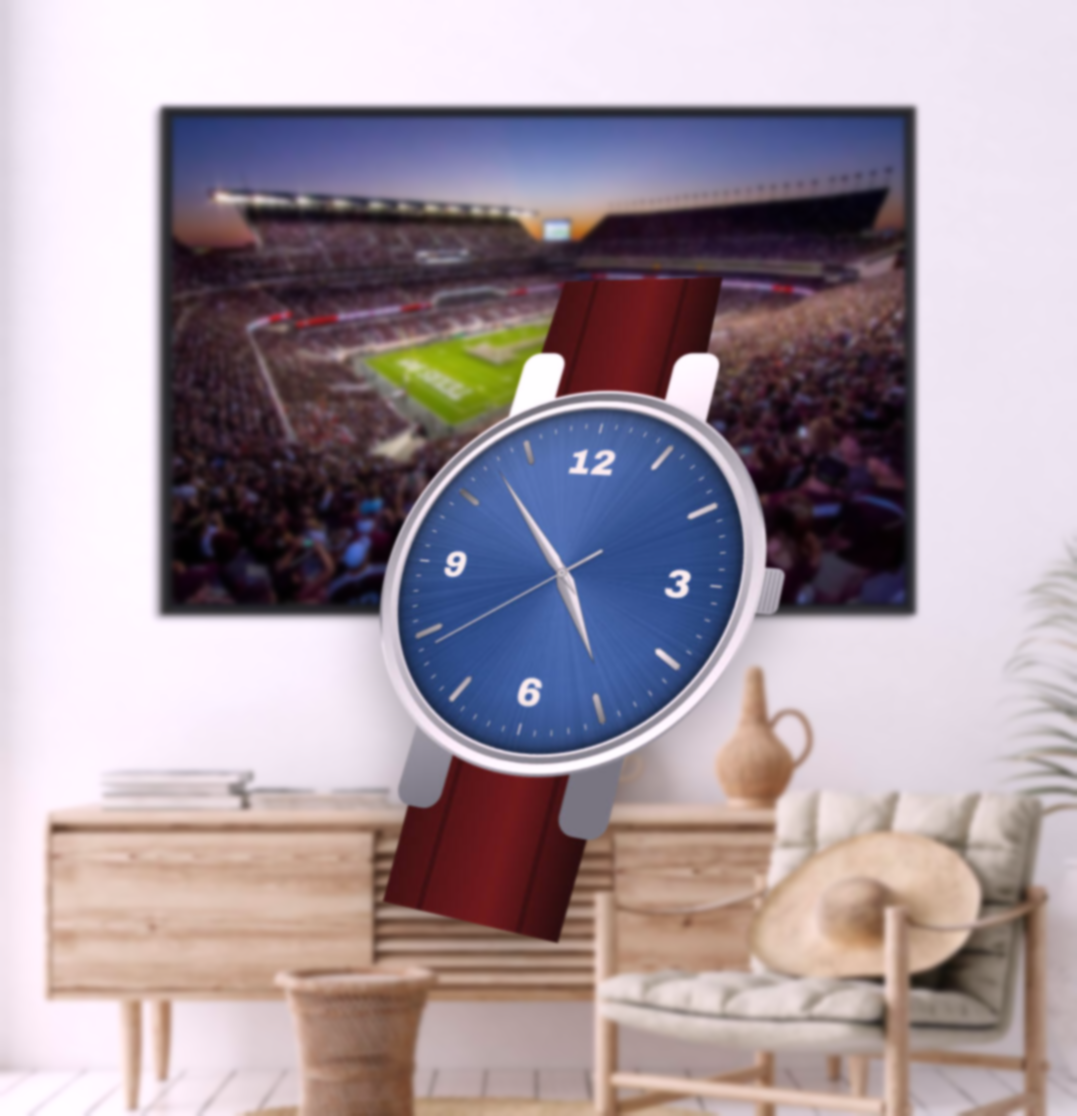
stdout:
{"hour": 4, "minute": 52, "second": 39}
